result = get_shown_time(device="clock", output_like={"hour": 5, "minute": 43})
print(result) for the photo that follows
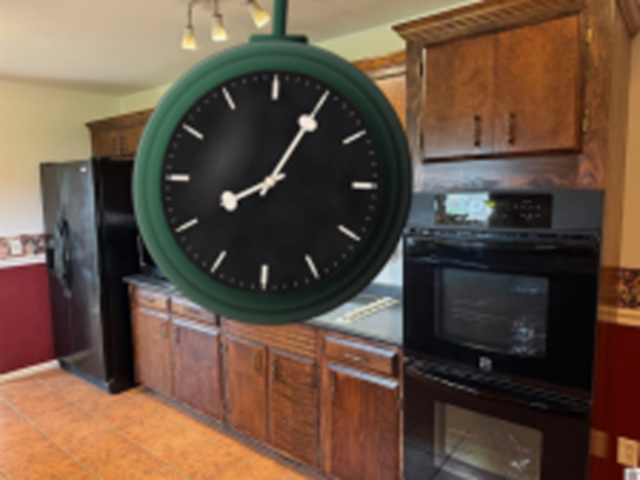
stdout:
{"hour": 8, "minute": 5}
